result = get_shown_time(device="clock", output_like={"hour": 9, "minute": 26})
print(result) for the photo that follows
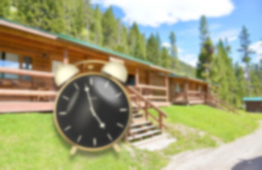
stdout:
{"hour": 4, "minute": 58}
